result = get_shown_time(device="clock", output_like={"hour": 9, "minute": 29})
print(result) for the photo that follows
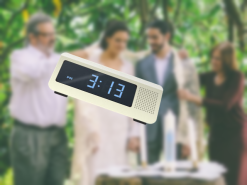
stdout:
{"hour": 3, "minute": 13}
